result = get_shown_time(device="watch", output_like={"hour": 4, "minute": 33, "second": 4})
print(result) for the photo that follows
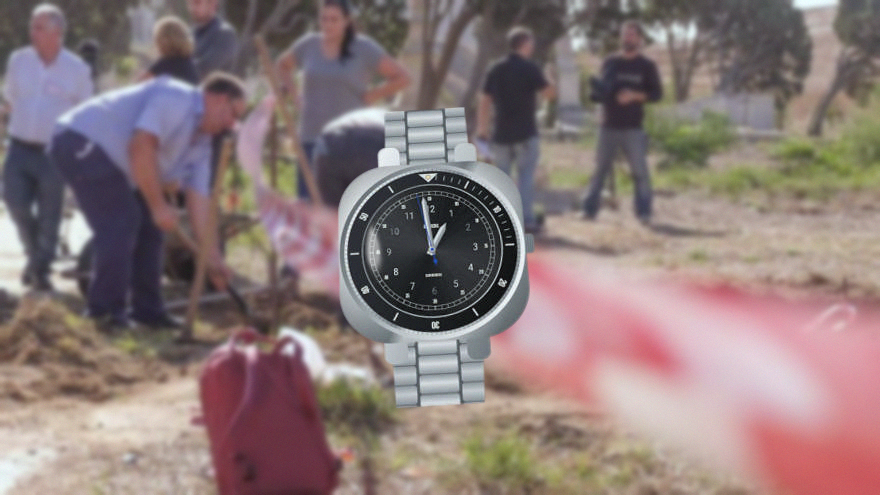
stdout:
{"hour": 12, "minute": 58, "second": 58}
